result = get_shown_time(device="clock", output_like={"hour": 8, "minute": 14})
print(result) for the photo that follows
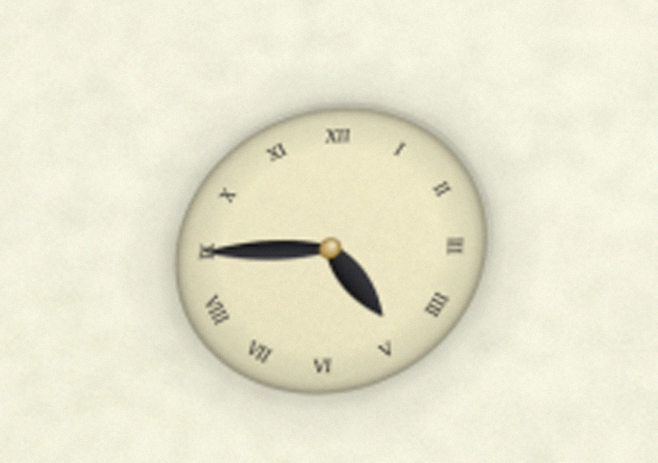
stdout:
{"hour": 4, "minute": 45}
